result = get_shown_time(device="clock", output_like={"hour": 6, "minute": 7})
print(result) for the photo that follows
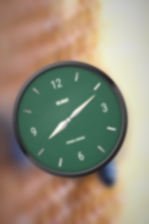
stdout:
{"hour": 8, "minute": 11}
